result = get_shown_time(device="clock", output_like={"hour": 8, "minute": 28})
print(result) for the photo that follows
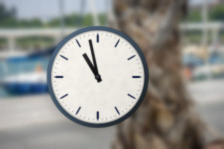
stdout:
{"hour": 10, "minute": 58}
